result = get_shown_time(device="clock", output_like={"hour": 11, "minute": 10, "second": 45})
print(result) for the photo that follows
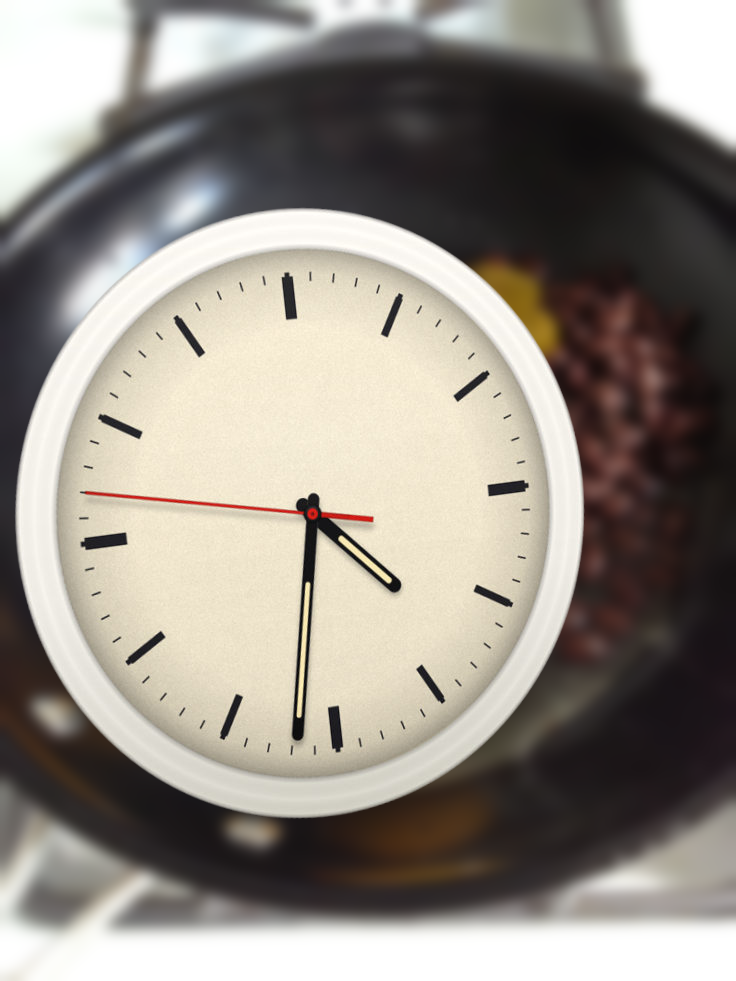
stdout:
{"hour": 4, "minute": 31, "second": 47}
